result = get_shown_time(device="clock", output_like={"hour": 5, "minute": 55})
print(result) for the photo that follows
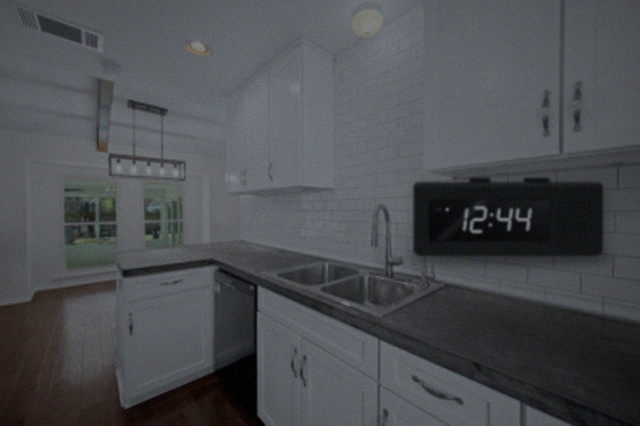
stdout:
{"hour": 12, "minute": 44}
